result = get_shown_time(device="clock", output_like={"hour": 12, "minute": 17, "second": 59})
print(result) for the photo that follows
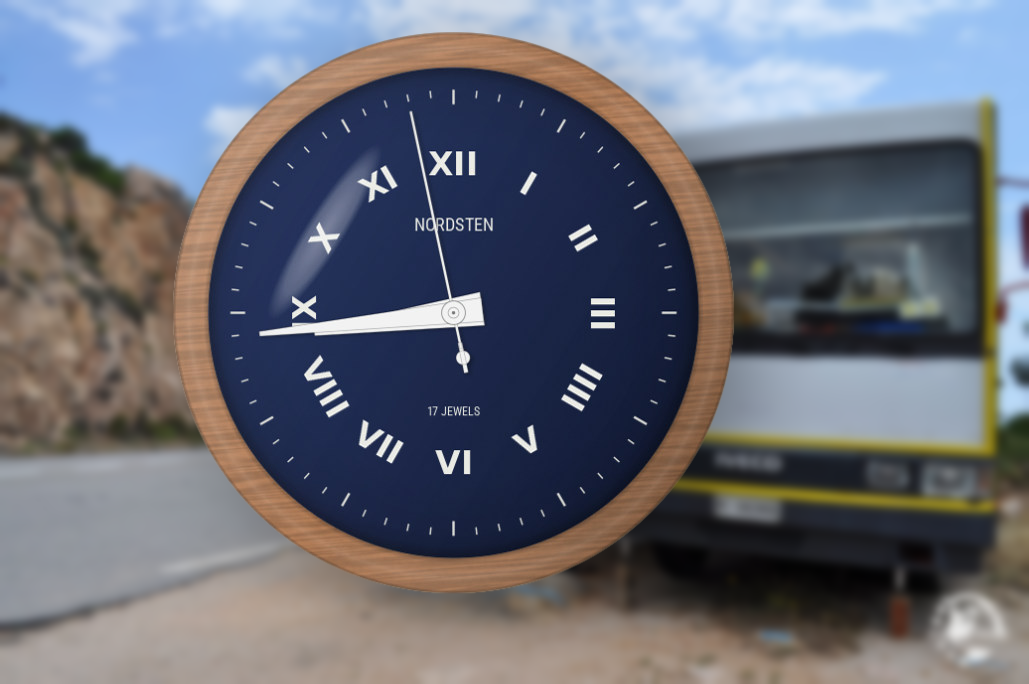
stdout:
{"hour": 8, "minute": 43, "second": 58}
